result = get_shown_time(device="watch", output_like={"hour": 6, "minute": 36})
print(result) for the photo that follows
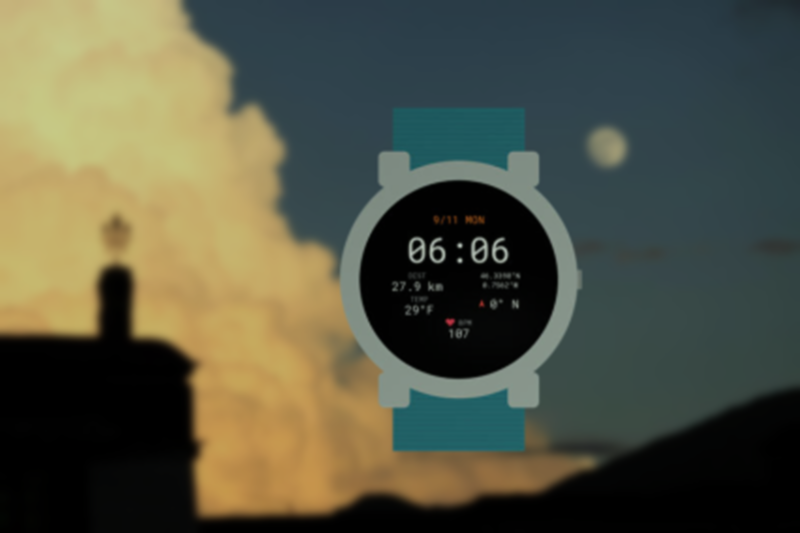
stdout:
{"hour": 6, "minute": 6}
